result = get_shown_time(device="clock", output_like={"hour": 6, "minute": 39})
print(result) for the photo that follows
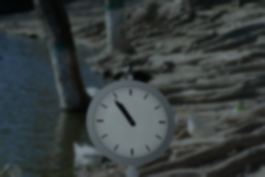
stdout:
{"hour": 10, "minute": 54}
